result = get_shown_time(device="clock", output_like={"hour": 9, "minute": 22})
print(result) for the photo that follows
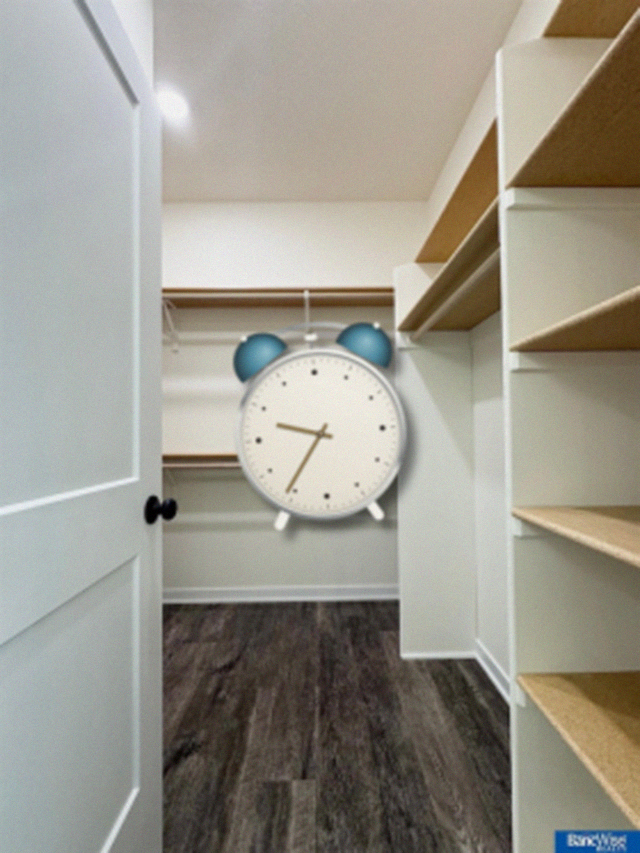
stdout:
{"hour": 9, "minute": 36}
